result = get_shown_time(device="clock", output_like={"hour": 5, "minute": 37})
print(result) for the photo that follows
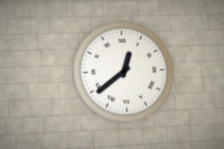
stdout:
{"hour": 12, "minute": 39}
